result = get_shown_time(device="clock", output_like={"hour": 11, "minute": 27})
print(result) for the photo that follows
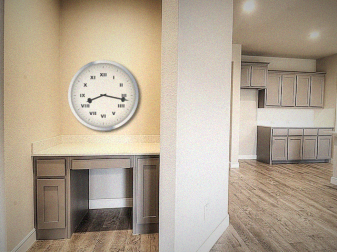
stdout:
{"hour": 8, "minute": 17}
